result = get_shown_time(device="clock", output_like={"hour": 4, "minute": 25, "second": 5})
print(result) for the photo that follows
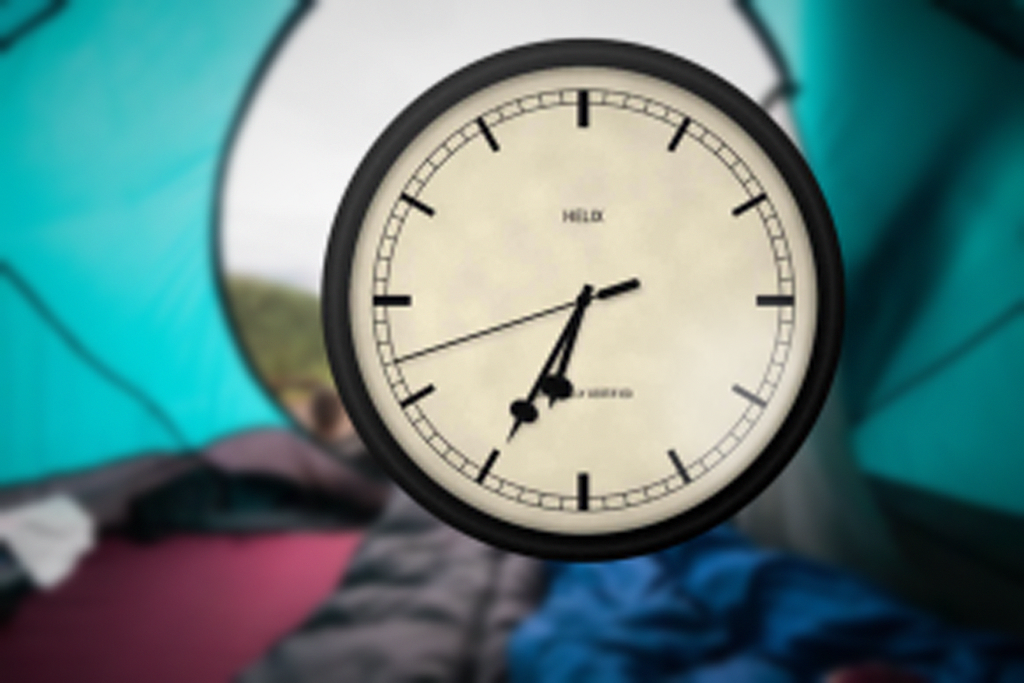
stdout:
{"hour": 6, "minute": 34, "second": 42}
